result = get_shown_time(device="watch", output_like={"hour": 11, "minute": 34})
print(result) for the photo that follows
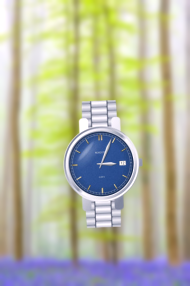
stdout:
{"hour": 3, "minute": 4}
